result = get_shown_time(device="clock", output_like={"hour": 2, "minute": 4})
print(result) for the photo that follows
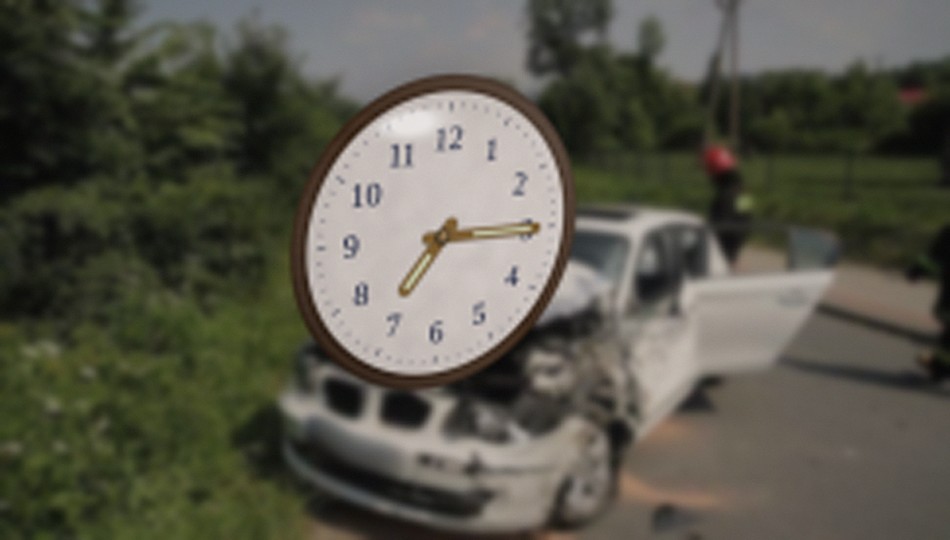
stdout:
{"hour": 7, "minute": 15}
